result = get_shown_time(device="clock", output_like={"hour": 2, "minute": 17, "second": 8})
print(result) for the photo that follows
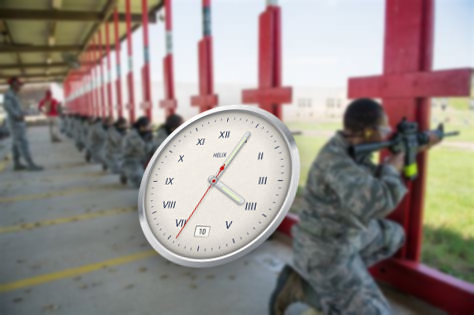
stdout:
{"hour": 4, "minute": 4, "second": 34}
